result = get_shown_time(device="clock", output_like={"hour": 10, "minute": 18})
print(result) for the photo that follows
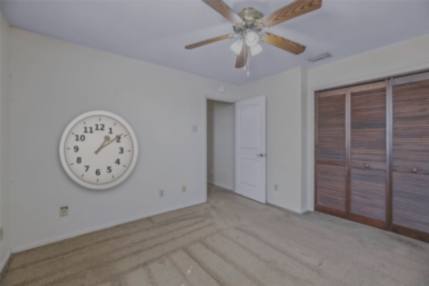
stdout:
{"hour": 1, "minute": 9}
